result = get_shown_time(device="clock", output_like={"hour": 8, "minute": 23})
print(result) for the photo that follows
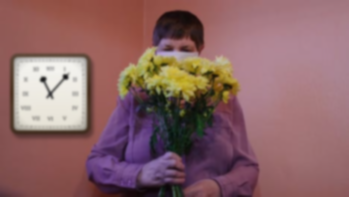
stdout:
{"hour": 11, "minute": 7}
